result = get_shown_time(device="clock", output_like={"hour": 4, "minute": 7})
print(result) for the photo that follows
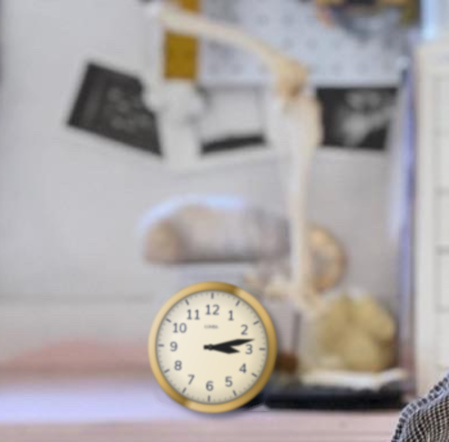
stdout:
{"hour": 3, "minute": 13}
